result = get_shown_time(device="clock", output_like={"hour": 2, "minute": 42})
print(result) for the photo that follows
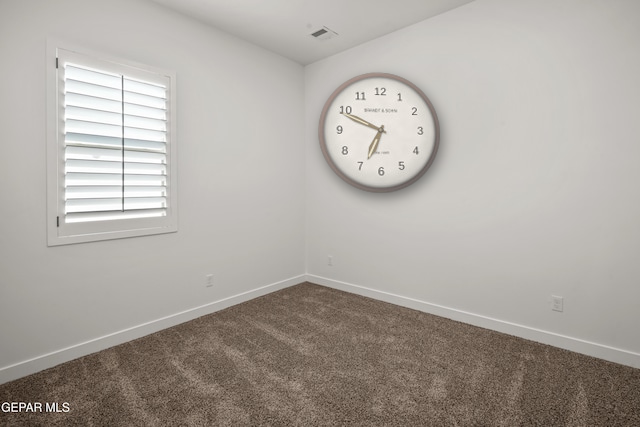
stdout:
{"hour": 6, "minute": 49}
